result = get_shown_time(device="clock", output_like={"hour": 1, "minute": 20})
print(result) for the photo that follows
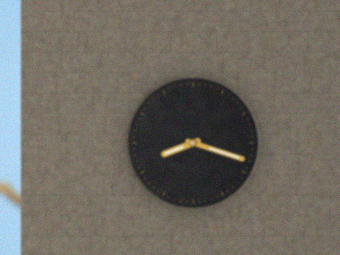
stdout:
{"hour": 8, "minute": 18}
